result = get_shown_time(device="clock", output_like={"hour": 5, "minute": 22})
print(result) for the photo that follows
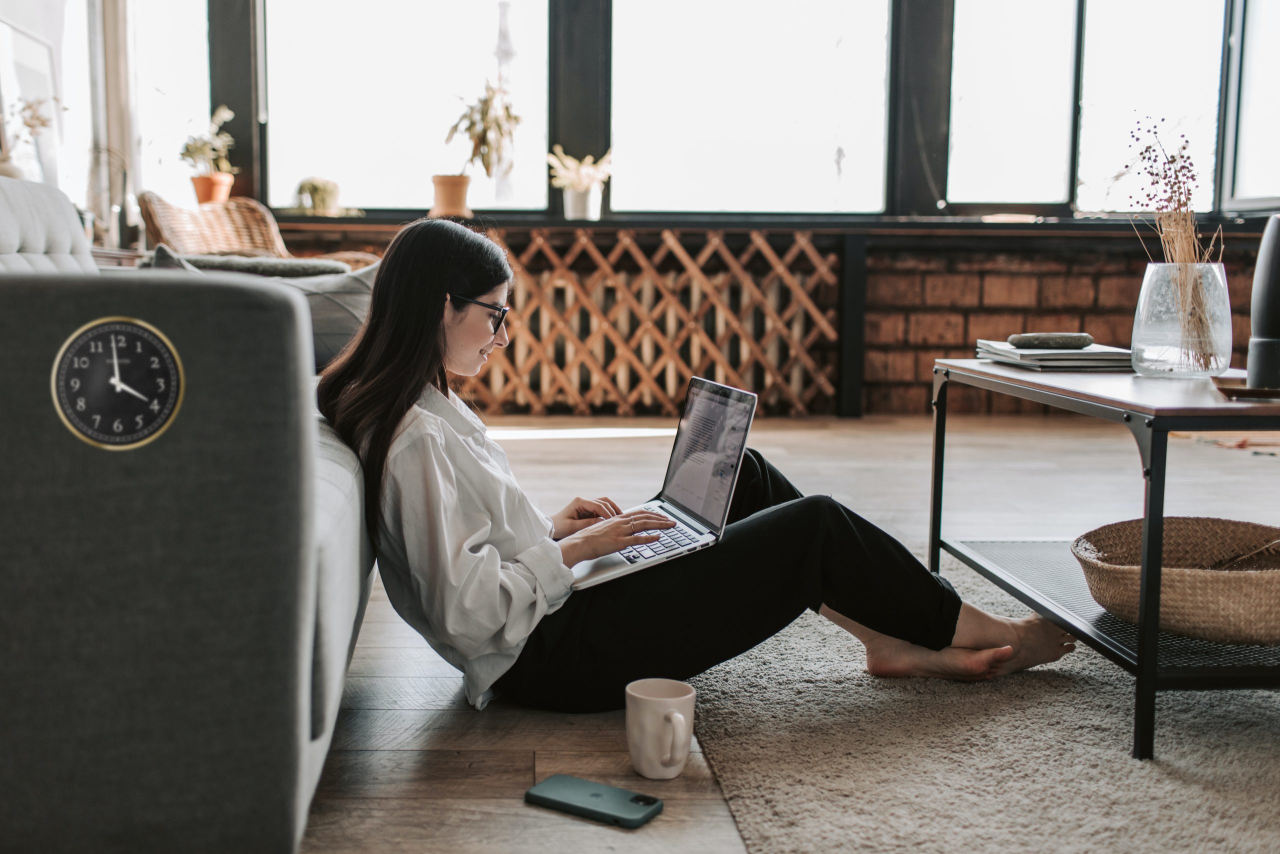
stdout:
{"hour": 3, "minute": 59}
